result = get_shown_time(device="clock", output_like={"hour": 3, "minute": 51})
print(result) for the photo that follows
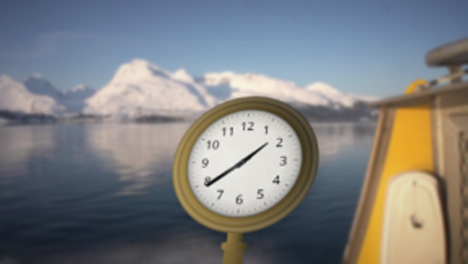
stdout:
{"hour": 1, "minute": 39}
